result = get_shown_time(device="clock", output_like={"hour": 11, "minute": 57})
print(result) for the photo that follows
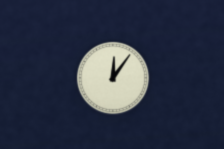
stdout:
{"hour": 12, "minute": 6}
